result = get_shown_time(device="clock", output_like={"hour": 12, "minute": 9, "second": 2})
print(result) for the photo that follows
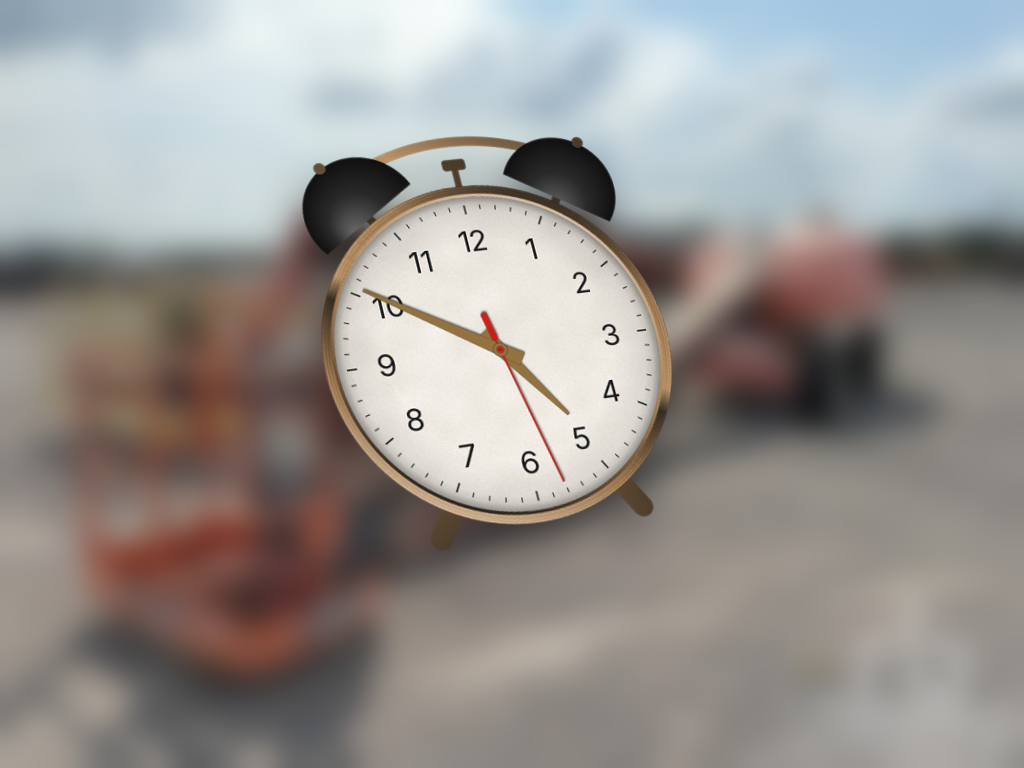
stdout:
{"hour": 4, "minute": 50, "second": 28}
